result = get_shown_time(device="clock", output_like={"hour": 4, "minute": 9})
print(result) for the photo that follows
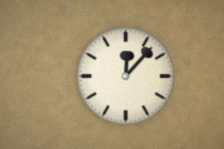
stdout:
{"hour": 12, "minute": 7}
